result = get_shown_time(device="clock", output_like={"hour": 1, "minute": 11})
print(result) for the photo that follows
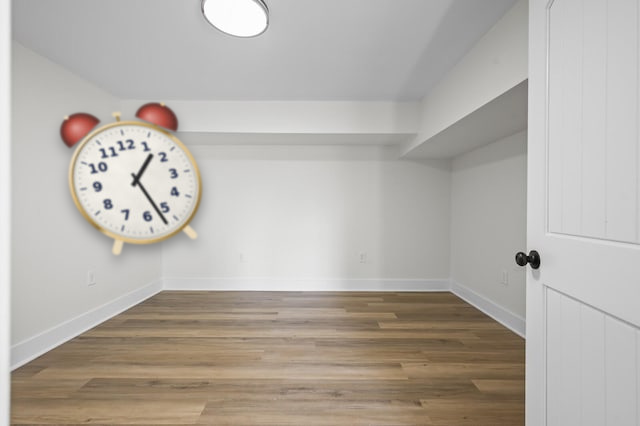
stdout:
{"hour": 1, "minute": 27}
